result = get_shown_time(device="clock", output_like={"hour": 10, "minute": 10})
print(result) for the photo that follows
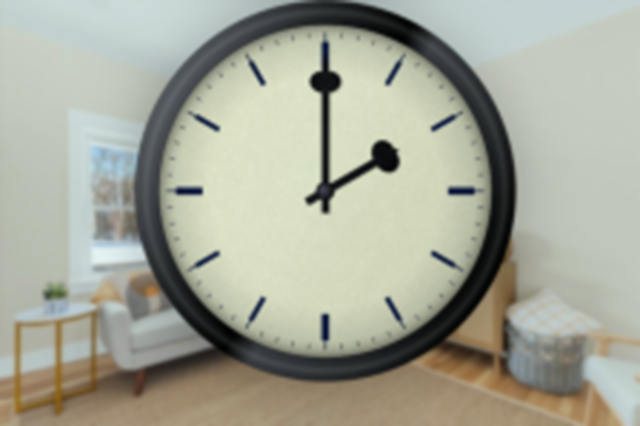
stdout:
{"hour": 2, "minute": 0}
